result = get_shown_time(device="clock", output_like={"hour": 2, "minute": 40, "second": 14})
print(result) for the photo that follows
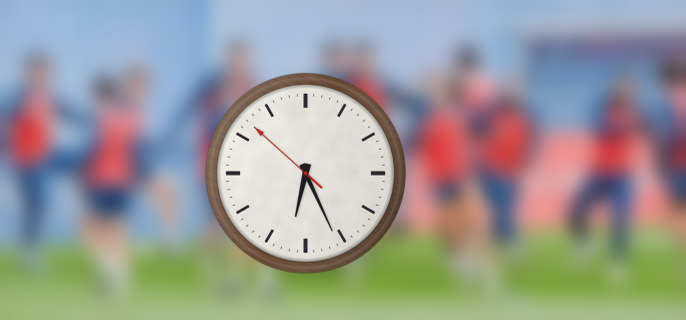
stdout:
{"hour": 6, "minute": 25, "second": 52}
